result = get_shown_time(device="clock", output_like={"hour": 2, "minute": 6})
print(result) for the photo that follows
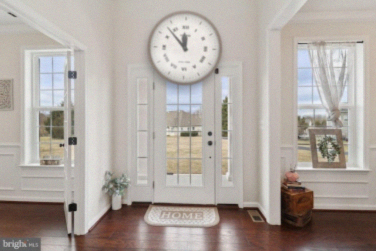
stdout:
{"hour": 11, "minute": 53}
